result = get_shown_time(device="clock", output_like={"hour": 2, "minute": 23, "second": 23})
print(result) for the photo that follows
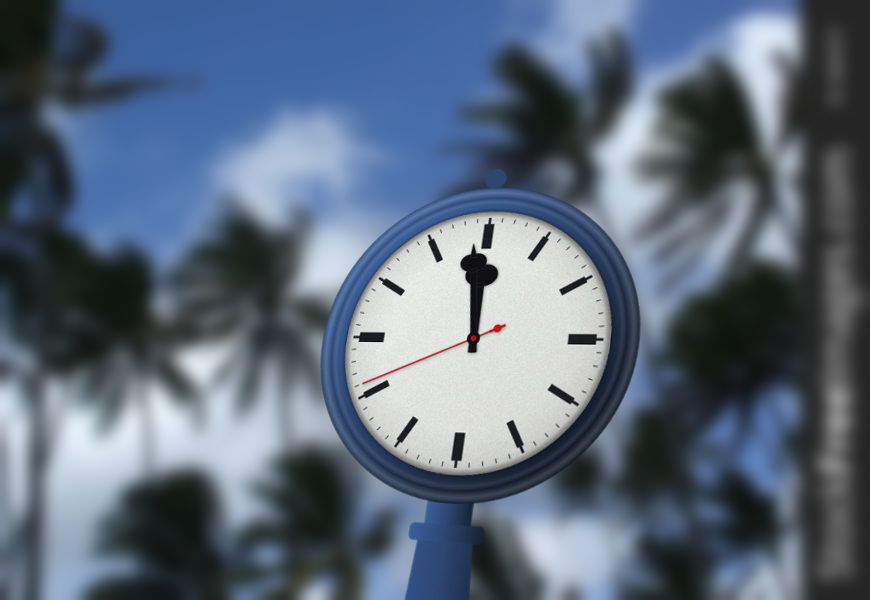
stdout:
{"hour": 11, "minute": 58, "second": 41}
